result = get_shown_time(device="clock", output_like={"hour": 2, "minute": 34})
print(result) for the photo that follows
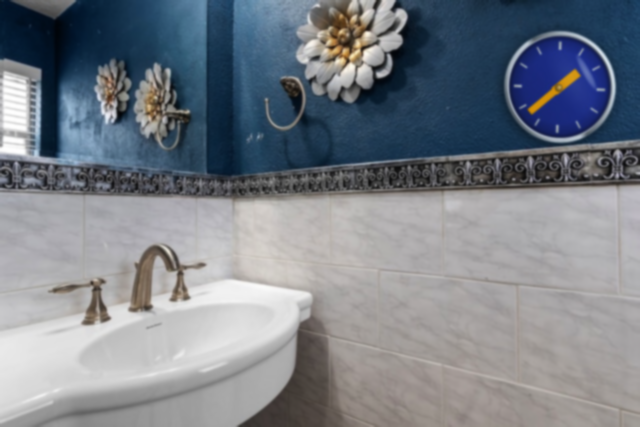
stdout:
{"hour": 1, "minute": 38}
